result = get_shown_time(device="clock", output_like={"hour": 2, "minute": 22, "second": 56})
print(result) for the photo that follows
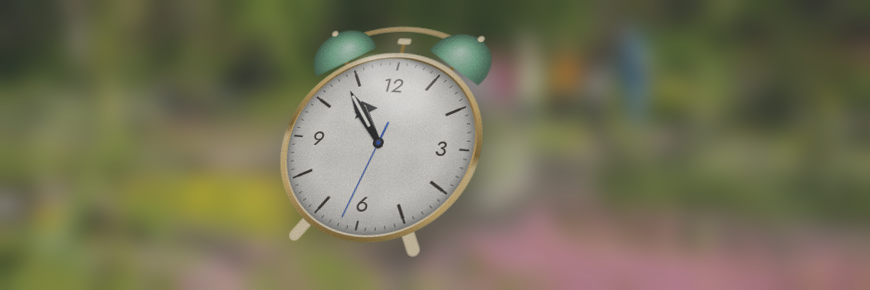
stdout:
{"hour": 10, "minute": 53, "second": 32}
